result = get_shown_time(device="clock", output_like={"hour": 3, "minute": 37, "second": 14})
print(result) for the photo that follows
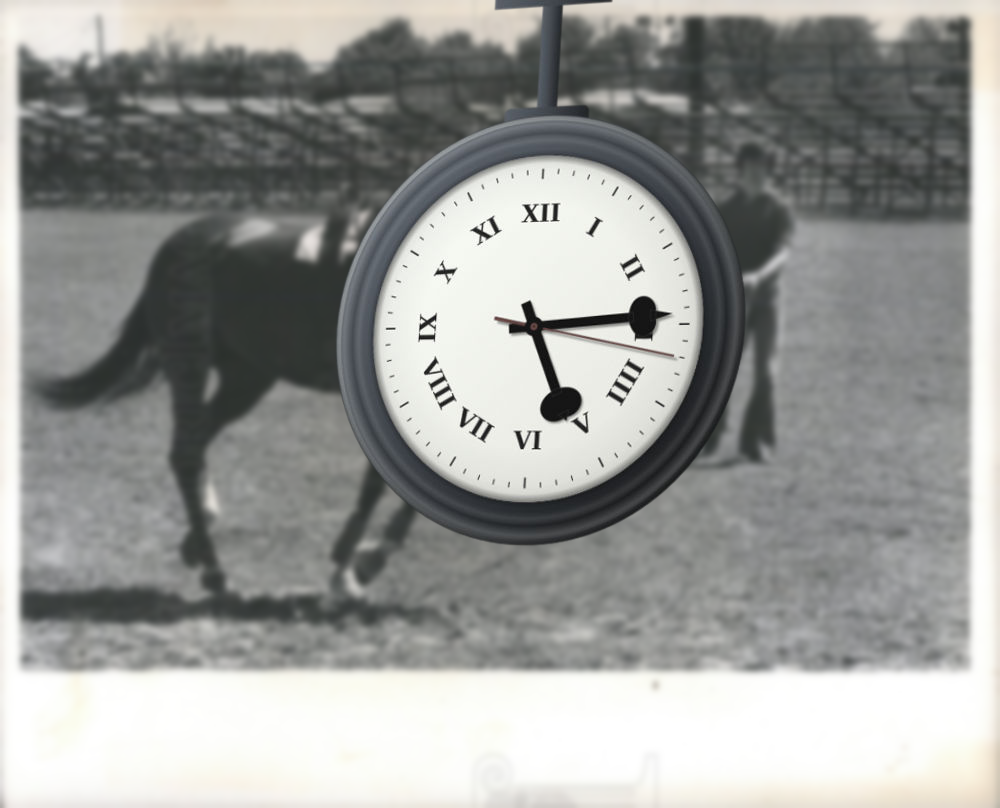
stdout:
{"hour": 5, "minute": 14, "second": 17}
